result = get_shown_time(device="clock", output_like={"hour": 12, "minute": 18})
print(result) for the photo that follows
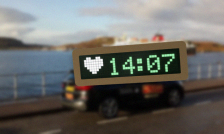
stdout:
{"hour": 14, "minute": 7}
